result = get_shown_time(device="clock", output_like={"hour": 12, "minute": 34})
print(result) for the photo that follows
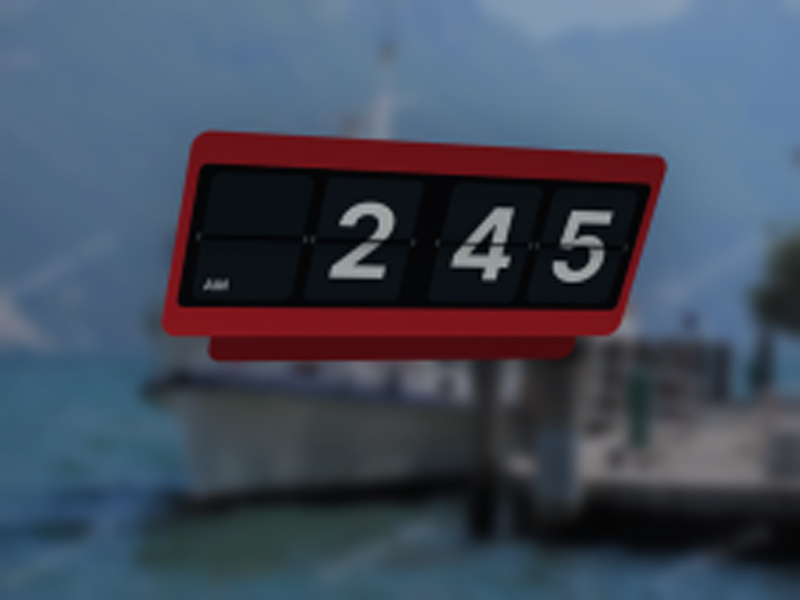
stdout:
{"hour": 2, "minute": 45}
